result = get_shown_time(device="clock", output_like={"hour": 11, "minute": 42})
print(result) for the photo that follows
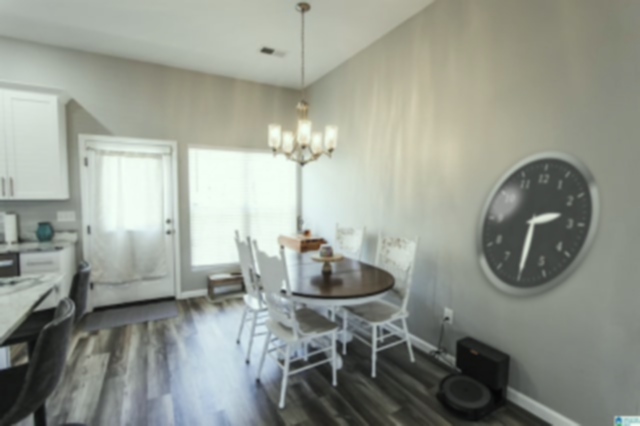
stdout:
{"hour": 2, "minute": 30}
